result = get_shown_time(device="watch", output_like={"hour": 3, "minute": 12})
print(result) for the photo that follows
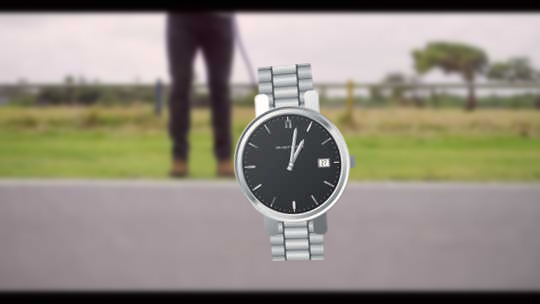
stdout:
{"hour": 1, "minute": 2}
